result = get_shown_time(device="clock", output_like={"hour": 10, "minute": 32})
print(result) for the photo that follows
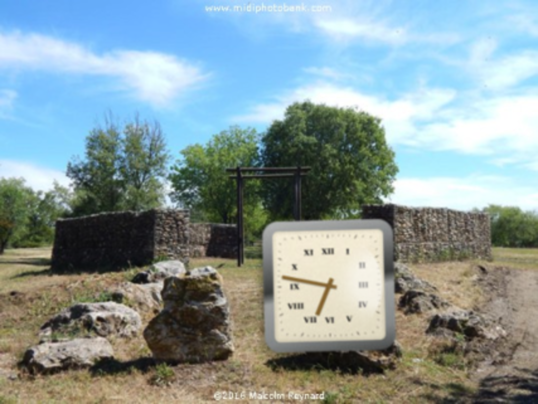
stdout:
{"hour": 6, "minute": 47}
